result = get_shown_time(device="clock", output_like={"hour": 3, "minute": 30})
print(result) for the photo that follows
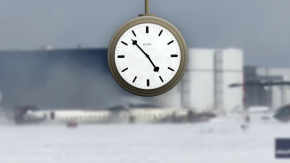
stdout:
{"hour": 4, "minute": 53}
